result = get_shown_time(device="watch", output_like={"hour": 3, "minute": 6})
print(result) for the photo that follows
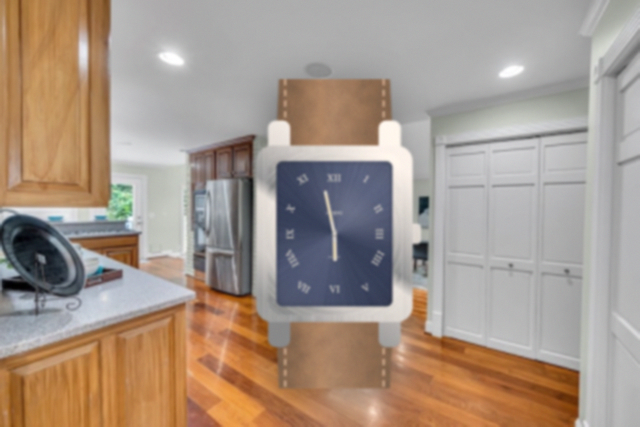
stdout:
{"hour": 5, "minute": 58}
